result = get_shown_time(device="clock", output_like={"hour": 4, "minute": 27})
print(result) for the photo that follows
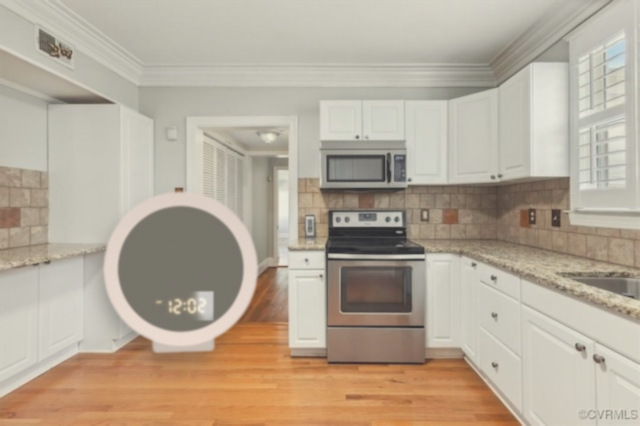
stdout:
{"hour": 12, "minute": 2}
